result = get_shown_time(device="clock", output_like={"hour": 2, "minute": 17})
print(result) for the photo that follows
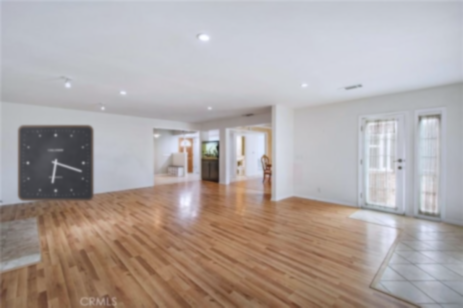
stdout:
{"hour": 6, "minute": 18}
